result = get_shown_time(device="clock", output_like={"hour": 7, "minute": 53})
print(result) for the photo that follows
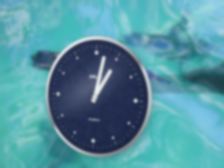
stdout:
{"hour": 1, "minute": 2}
